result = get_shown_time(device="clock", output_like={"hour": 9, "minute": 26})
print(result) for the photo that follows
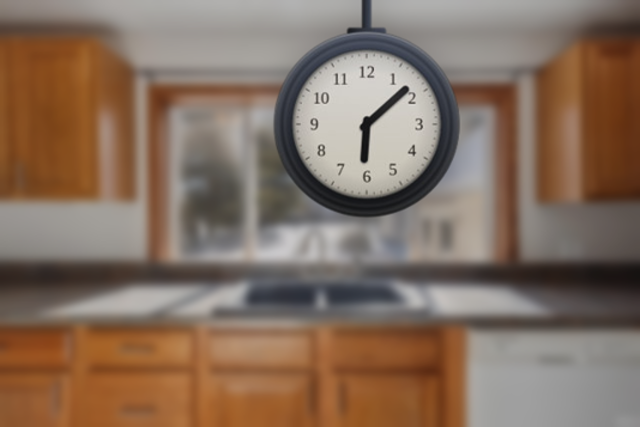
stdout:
{"hour": 6, "minute": 8}
